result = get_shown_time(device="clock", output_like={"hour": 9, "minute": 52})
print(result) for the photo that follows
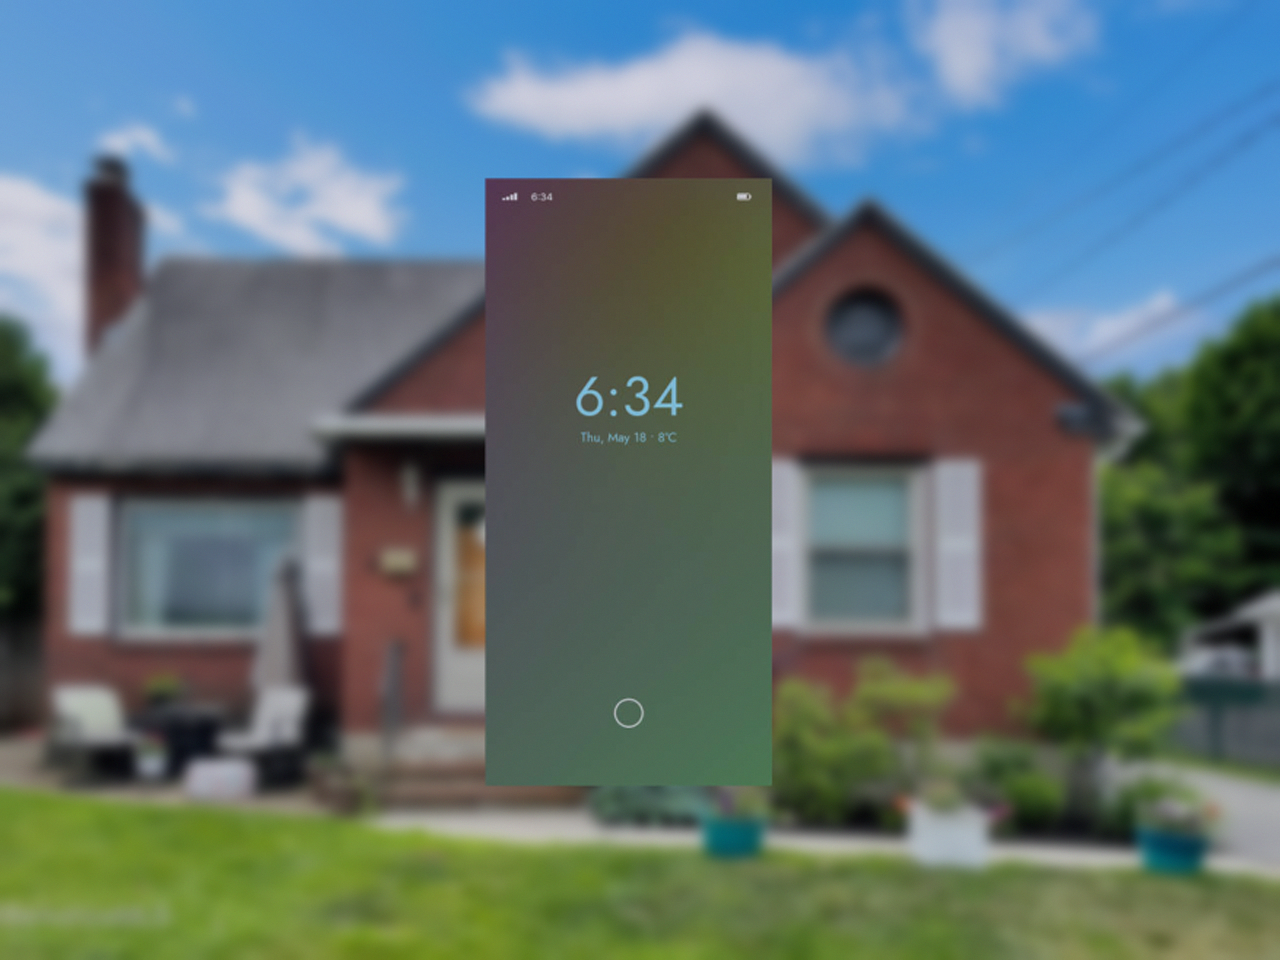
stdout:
{"hour": 6, "minute": 34}
